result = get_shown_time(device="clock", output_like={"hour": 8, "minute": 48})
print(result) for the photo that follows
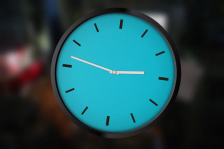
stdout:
{"hour": 2, "minute": 47}
